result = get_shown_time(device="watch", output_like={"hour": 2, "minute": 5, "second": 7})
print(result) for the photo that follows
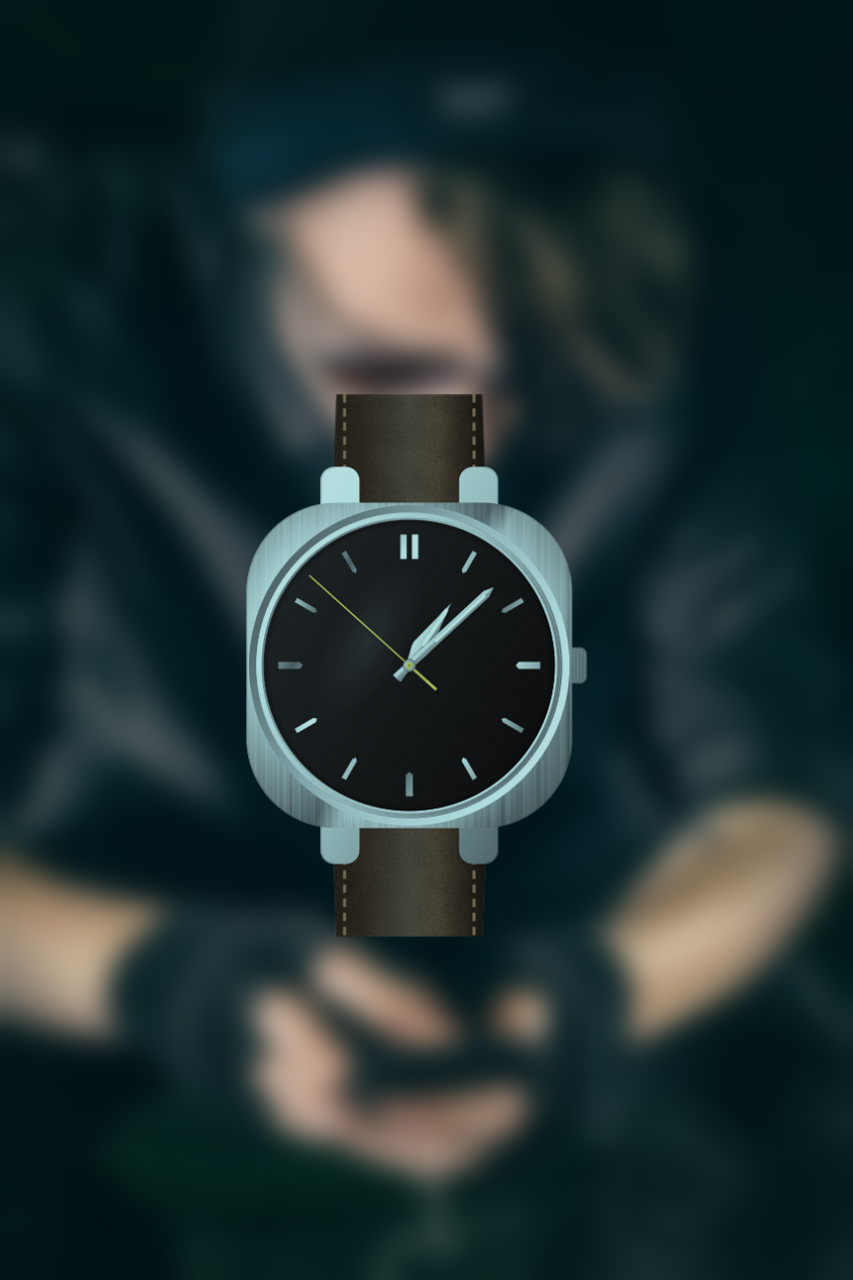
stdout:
{"hour": 1, "minute": 7, "second": 52}
